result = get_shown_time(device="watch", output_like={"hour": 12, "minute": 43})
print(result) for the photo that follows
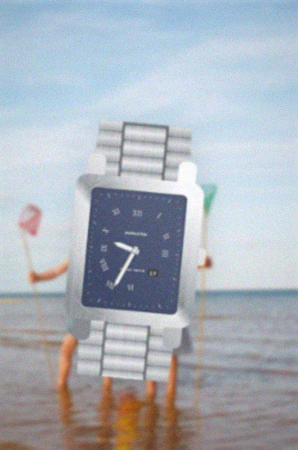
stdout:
{"hour": 9, "minute": 34}
